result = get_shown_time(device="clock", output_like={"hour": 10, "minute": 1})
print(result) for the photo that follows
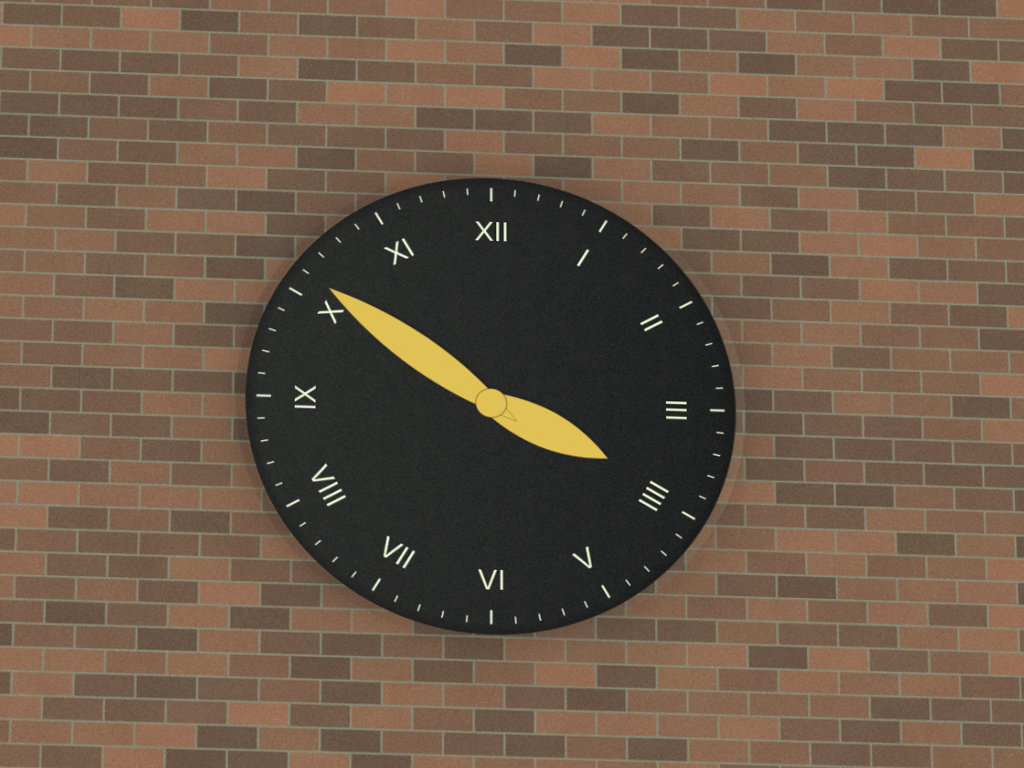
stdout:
{"hour": 3, "minute": 51}
